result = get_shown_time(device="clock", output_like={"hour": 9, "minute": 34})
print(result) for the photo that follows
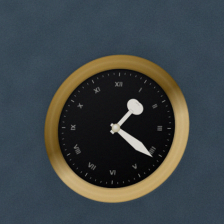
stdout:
{"hour": 1, "minute": 21}
